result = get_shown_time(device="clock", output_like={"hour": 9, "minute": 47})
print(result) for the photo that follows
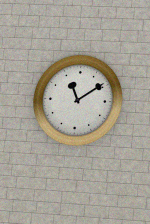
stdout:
{"hour": 11, "minute": 9}
